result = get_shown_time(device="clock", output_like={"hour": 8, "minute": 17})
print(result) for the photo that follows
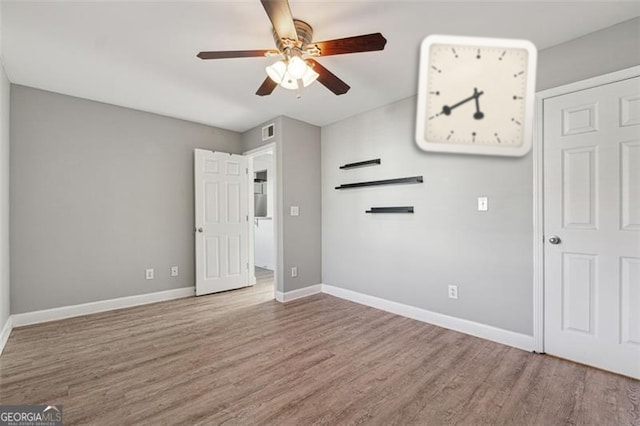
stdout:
{"hour": 5, "minute": 40}
